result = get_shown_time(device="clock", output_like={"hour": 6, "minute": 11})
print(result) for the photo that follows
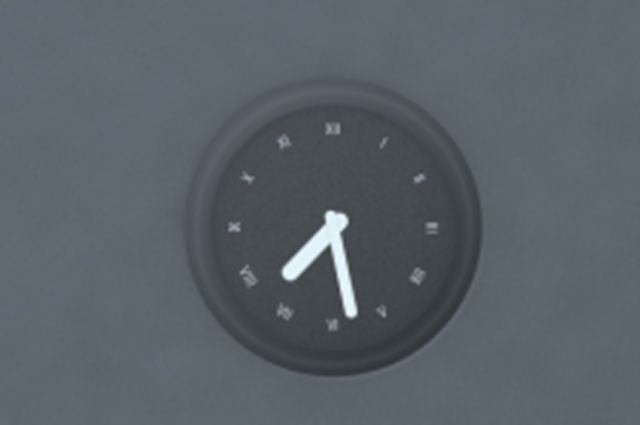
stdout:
{"hour": 7, "minute": 28}
